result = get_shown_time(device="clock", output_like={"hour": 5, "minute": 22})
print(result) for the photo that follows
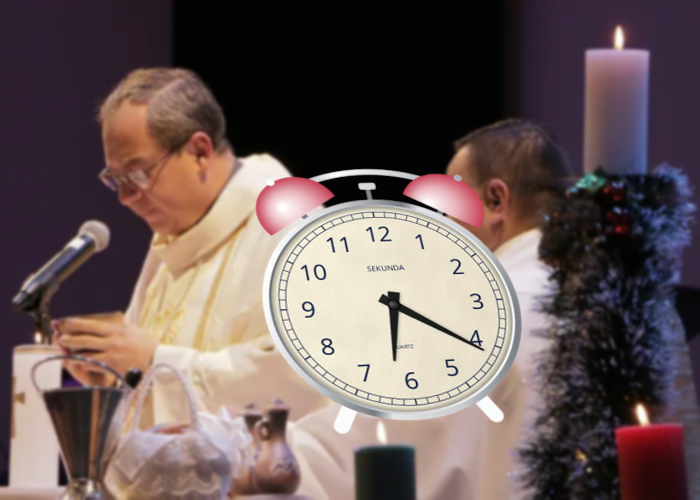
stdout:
{"hour": 6, "minute": 21}
